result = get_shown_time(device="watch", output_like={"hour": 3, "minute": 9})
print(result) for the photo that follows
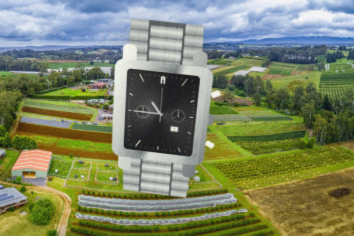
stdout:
{"hour": 10, "minute": 45}
